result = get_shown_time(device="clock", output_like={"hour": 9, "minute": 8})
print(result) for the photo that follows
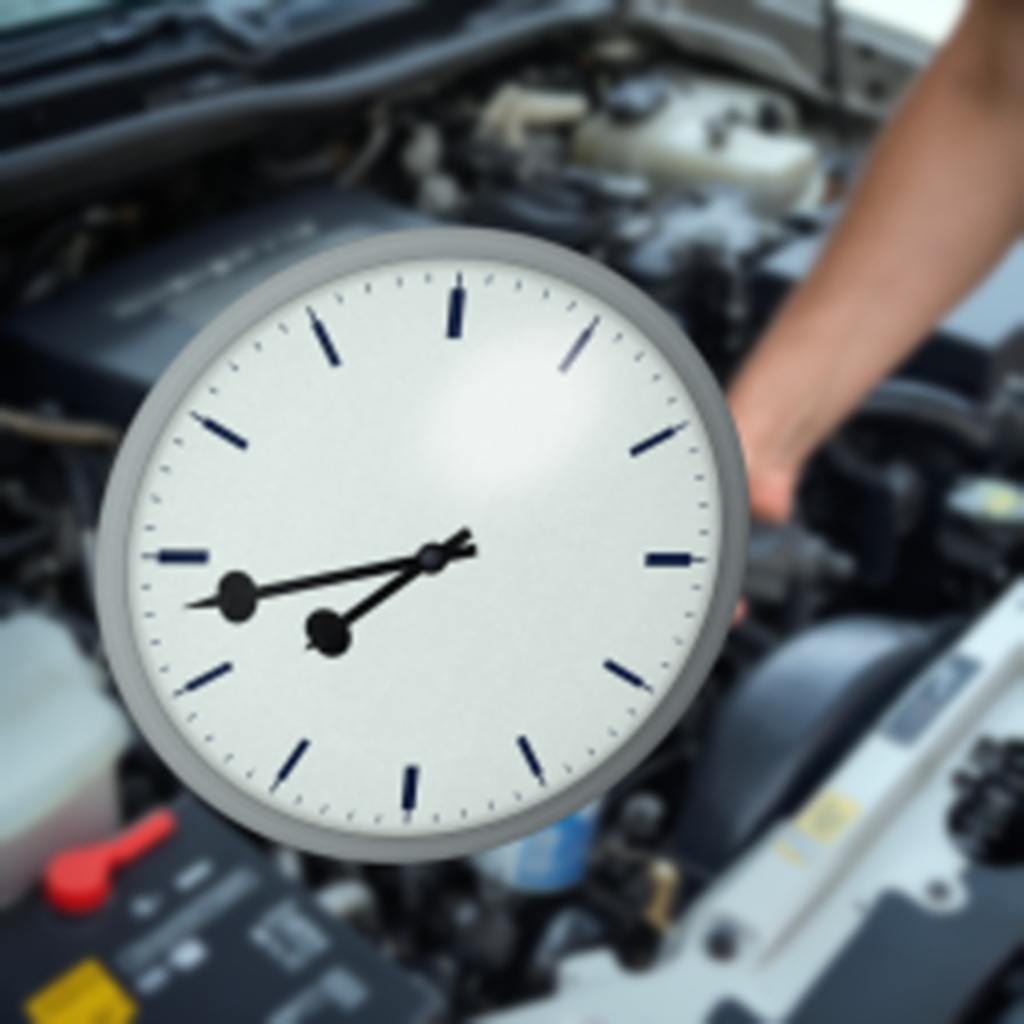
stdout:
{"hour": 7, "minute": 43}
